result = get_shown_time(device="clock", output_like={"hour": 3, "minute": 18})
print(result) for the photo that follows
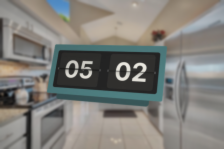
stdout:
{"hour": 5, "minute": 2}
